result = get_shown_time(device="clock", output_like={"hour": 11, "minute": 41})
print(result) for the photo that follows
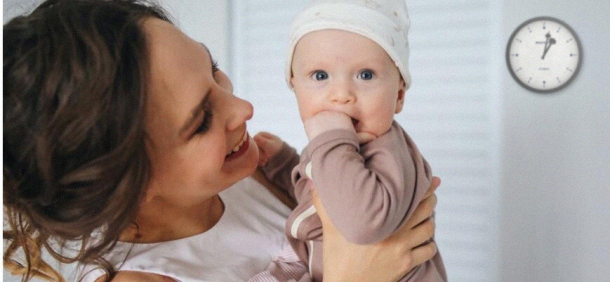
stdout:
{"hour": 1, "minute": 2}
